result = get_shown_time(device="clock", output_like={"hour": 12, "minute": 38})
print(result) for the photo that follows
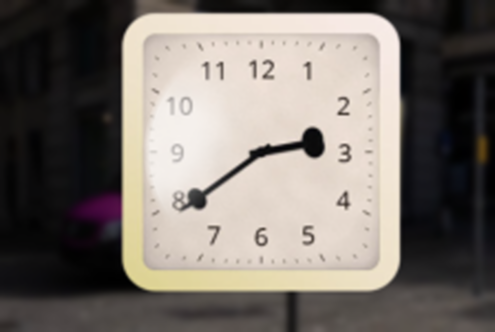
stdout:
{"hour": 2, "minute": 39}
